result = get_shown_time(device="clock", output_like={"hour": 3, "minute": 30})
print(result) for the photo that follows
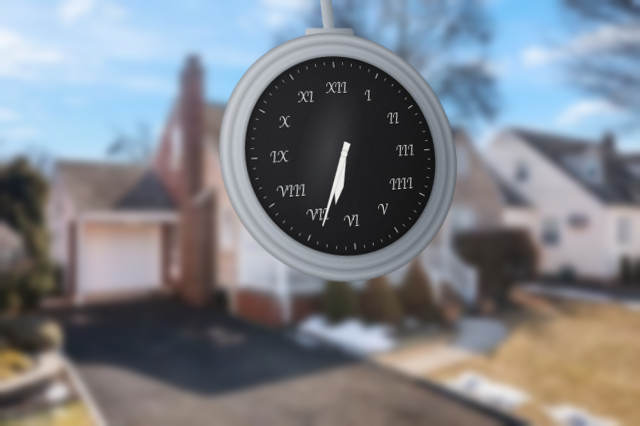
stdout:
{"hour": 6, "minute": 34}
